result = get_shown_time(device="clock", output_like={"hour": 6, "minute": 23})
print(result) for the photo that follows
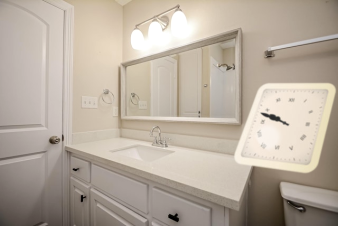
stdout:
{"hour": 9, "minute": 48}
